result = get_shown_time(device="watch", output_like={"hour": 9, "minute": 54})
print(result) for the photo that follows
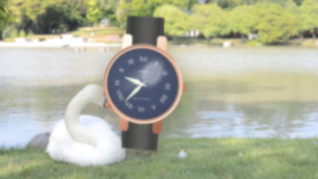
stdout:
{"hour": 9, "minute": 37}
